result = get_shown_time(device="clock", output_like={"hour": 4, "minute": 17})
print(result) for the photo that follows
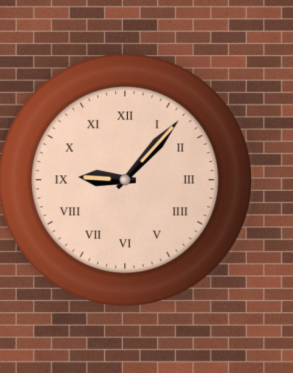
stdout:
{"hour": 9, "minute": 7}
